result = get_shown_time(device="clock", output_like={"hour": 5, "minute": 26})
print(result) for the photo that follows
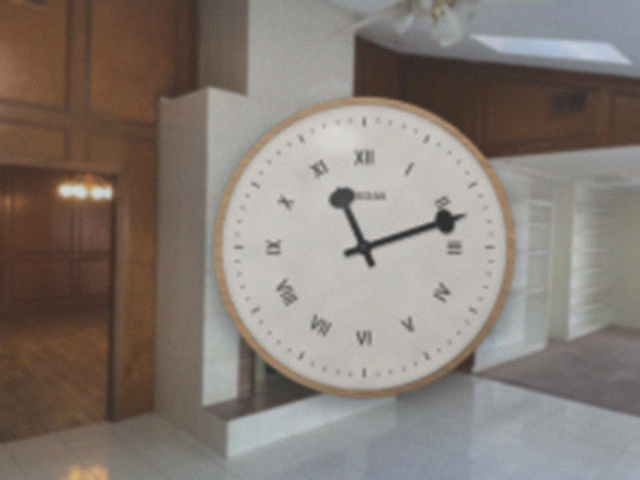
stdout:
{"hour": 11, "minute": 12}
